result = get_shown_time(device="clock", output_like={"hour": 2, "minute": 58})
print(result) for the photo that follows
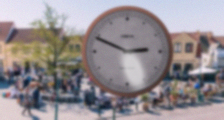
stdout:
{"hour": 2, "minute": 49}
